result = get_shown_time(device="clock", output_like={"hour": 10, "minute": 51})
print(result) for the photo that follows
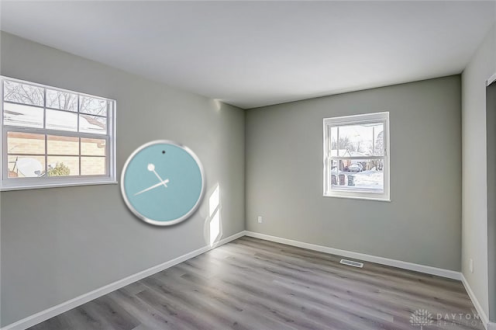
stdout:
{"hour": 10, "minute": 41}
